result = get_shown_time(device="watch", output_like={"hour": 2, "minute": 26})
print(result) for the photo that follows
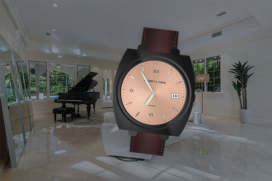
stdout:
{"hour": 6, "minute": 54}
